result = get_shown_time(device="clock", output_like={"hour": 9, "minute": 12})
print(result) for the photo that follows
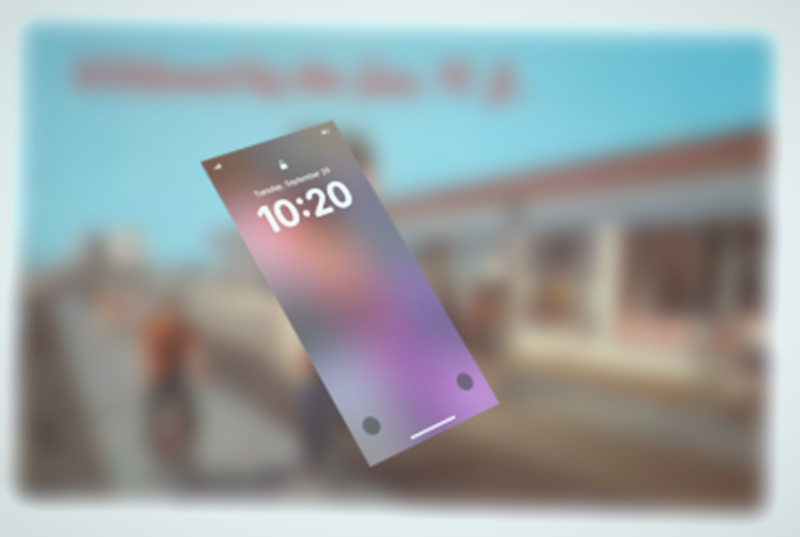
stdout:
{"hour": 10, "minute": 20}
